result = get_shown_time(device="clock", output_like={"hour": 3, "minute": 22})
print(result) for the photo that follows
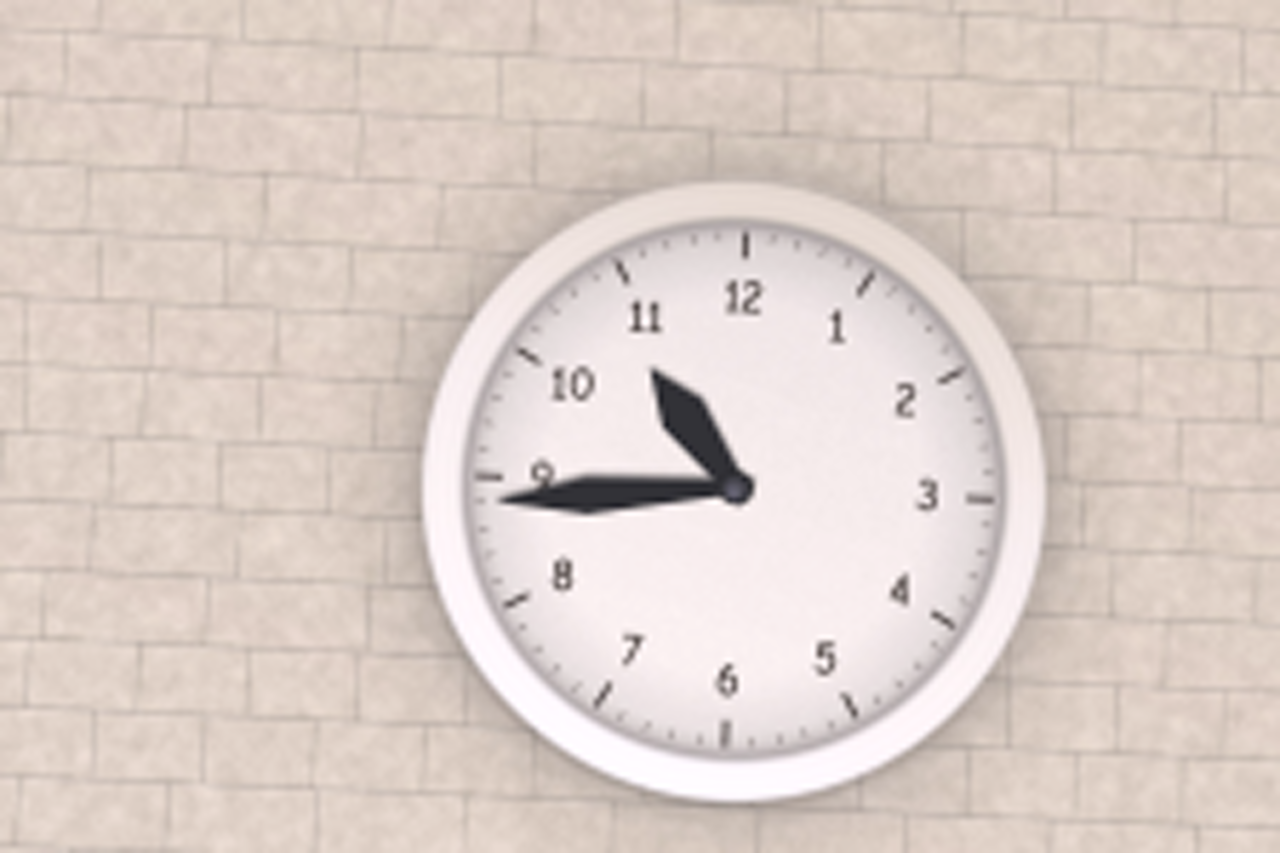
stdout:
{"hour": 10, "minute": 44}
